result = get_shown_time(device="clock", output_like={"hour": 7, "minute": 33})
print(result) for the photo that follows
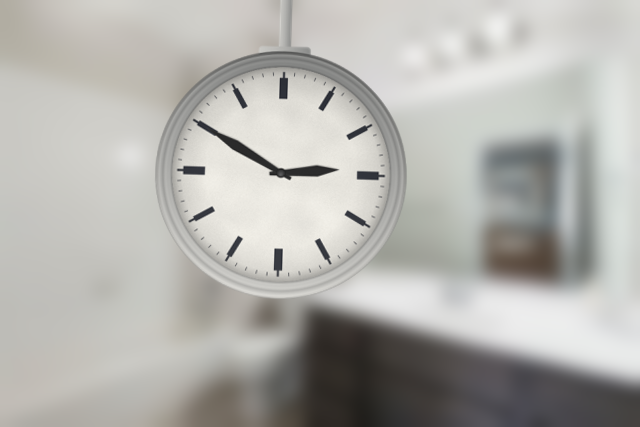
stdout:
{"hour": 2, "minute": 50}
